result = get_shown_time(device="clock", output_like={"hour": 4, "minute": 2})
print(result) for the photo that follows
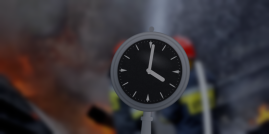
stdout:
{"hour": 4, "minute": 1}
